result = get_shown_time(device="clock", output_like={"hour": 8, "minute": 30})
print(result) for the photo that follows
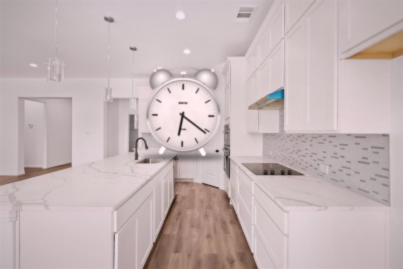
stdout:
{"hour": 6, "minute": 21}
